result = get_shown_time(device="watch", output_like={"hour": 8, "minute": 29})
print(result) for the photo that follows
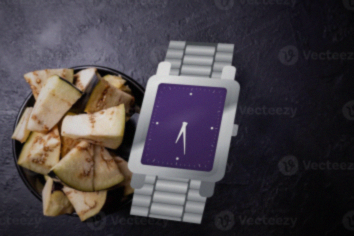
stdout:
{"hour": 6, "minute": 28}
